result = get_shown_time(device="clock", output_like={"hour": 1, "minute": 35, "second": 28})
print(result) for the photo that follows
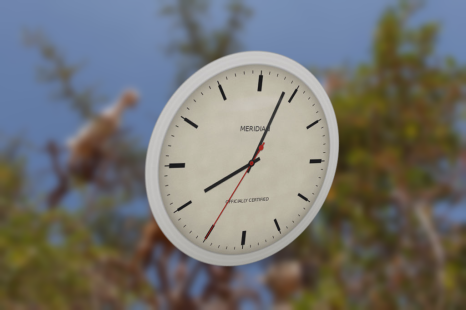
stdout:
{"hour": 8, "minute": 3, "second": 35}
